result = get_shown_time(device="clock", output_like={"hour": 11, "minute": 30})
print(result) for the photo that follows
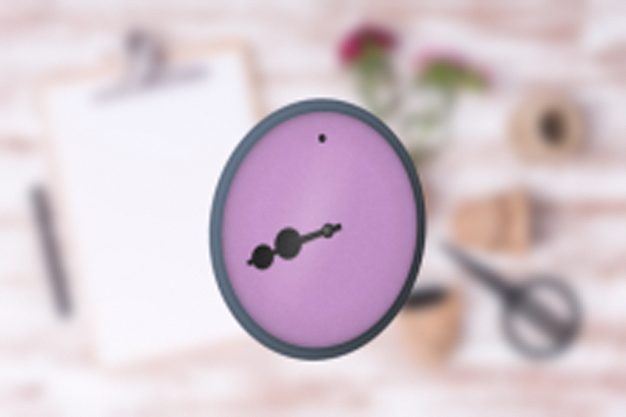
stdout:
{"hour": 8, "minute": 43}
